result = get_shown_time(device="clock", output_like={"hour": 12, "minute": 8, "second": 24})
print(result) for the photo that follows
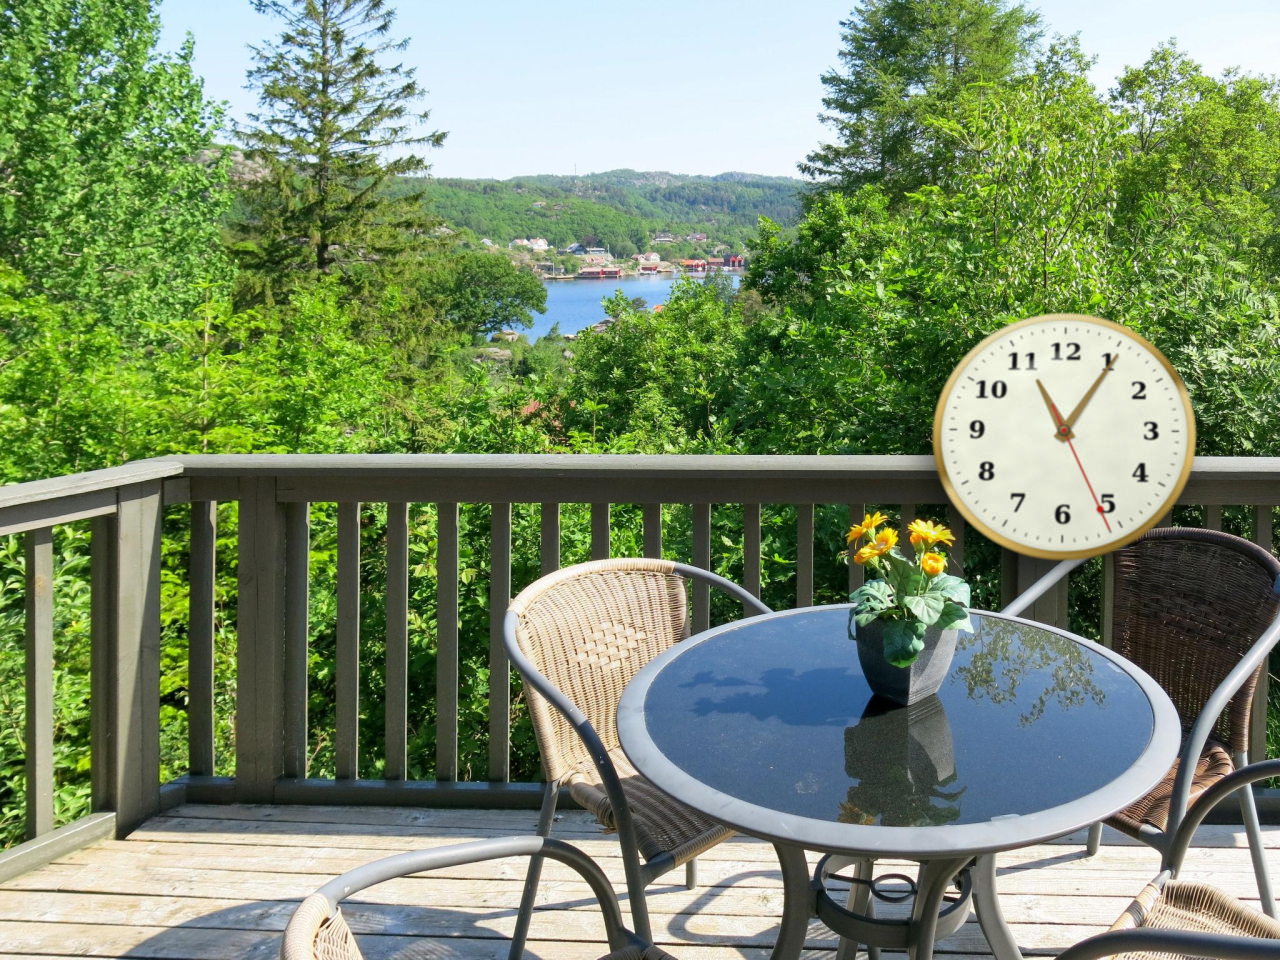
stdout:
{"hour": 11, "minute": 5, "second": 26}
